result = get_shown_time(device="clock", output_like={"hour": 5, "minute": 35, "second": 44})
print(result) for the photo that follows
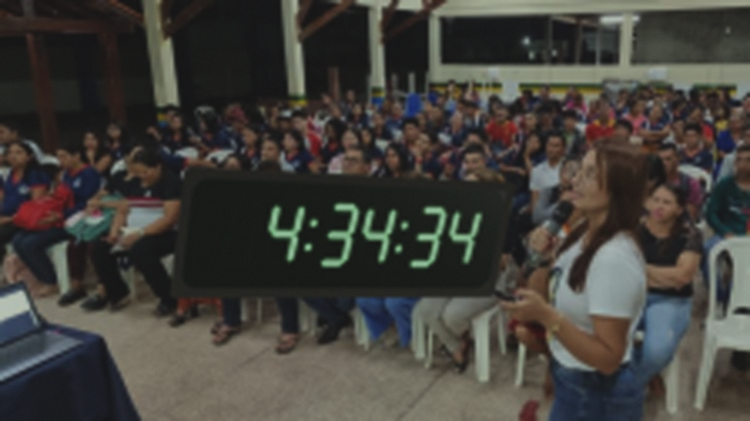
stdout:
{"hour": 4, "minute": 34, "second": 34}
